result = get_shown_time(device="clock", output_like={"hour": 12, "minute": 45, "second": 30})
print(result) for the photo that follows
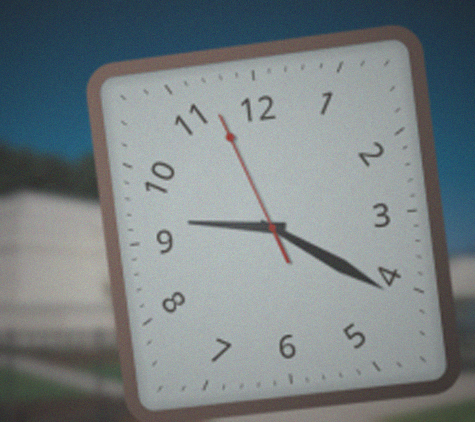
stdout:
{"hour": 9, "minute": 20, "second": 57}
